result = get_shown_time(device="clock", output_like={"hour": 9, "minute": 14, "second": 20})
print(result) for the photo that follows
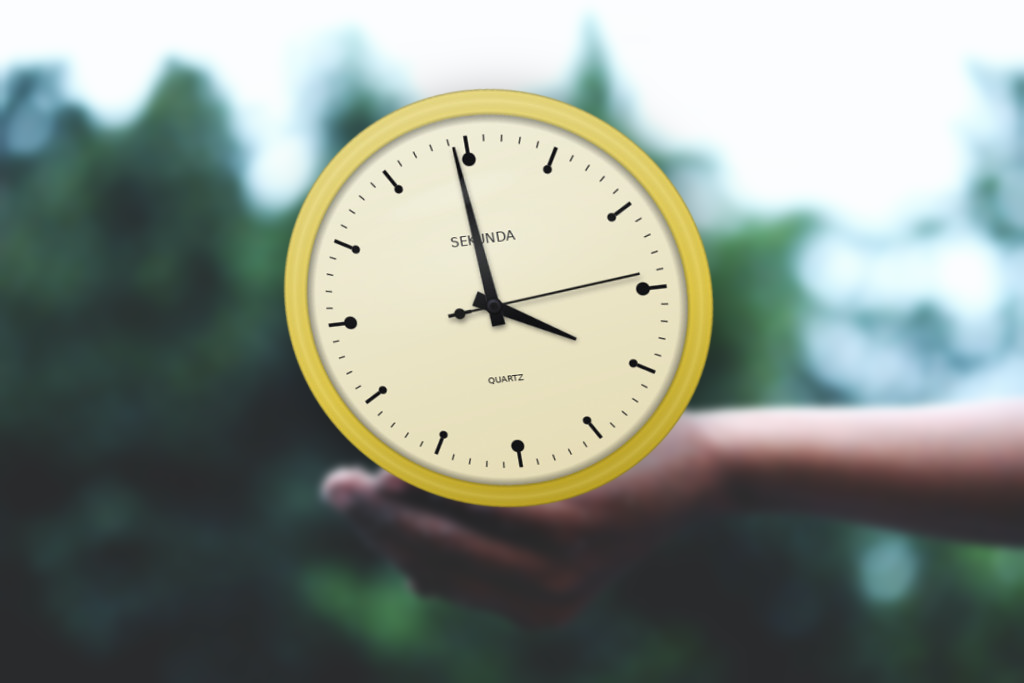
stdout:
{"hour": 3, "minute": 59, "second": 14}
